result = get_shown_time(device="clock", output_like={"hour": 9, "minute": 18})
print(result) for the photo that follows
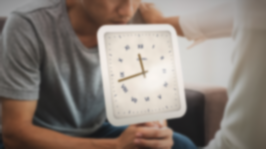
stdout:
{"hour": 11, "minute": 43}
